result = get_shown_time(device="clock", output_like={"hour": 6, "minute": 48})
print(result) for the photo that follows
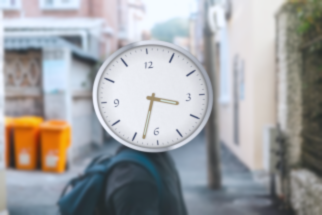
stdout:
{"hour": 3, "minute": 33}
